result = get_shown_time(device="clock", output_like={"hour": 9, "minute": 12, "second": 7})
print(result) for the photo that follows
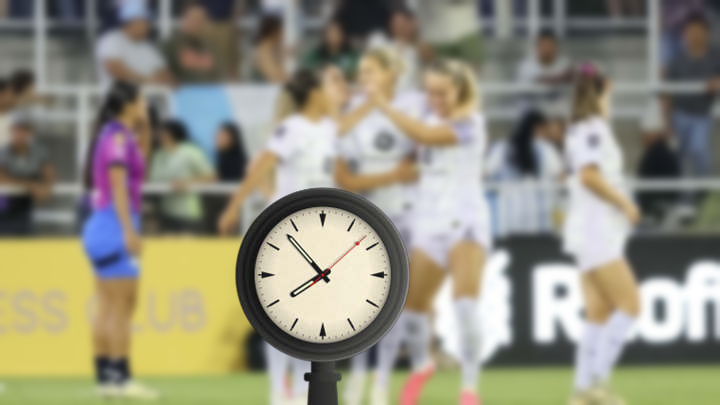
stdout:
{"hour": 7, "minute": 53, "second": 8}
